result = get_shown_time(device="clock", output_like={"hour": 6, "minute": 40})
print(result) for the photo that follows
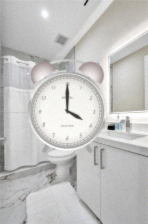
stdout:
{"hour": 4, "minute": 0}
